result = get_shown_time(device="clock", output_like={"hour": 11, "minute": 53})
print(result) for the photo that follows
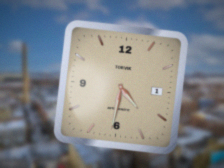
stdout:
{"hour": 4, "minute": 31}
